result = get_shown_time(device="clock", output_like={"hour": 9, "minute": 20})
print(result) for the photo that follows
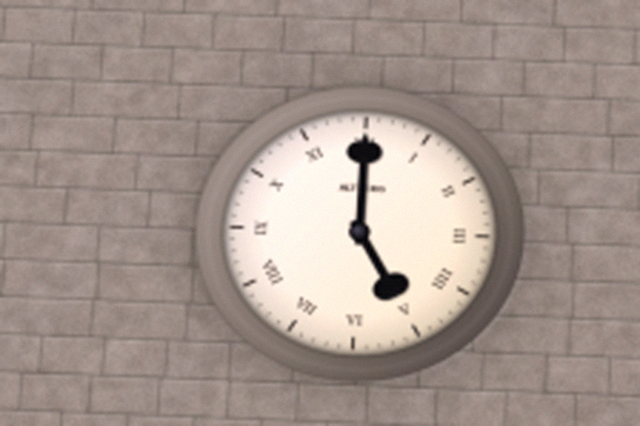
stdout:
{"hour": 5, "minute": 0}
